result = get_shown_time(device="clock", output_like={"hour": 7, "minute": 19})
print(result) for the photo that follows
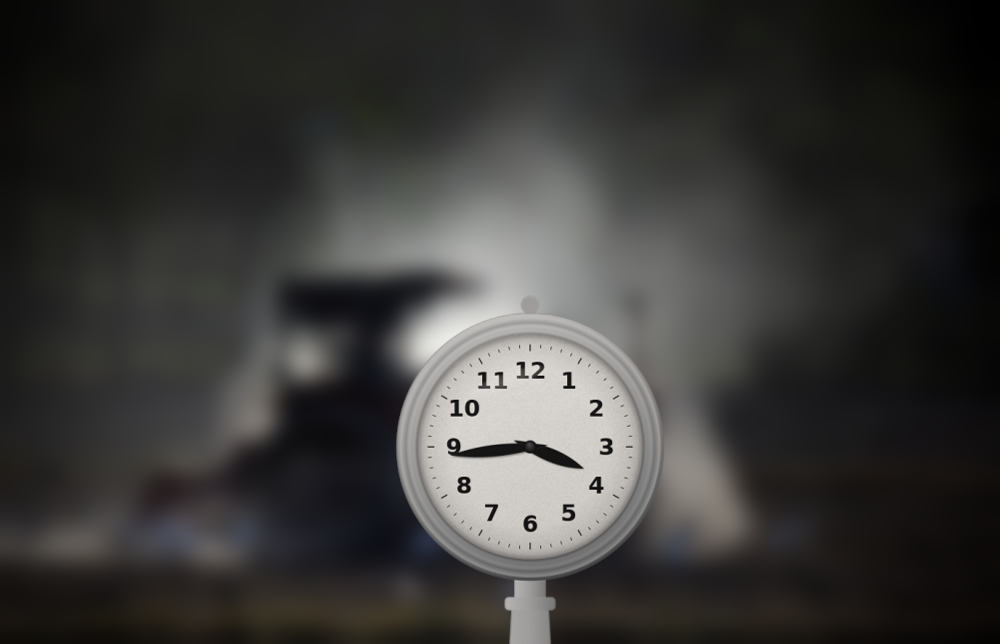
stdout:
{"hour": 3, "minute": 44}
